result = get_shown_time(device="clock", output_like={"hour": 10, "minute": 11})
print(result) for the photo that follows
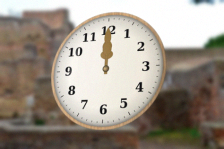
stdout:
{"hour": 12, "minute": 0}
